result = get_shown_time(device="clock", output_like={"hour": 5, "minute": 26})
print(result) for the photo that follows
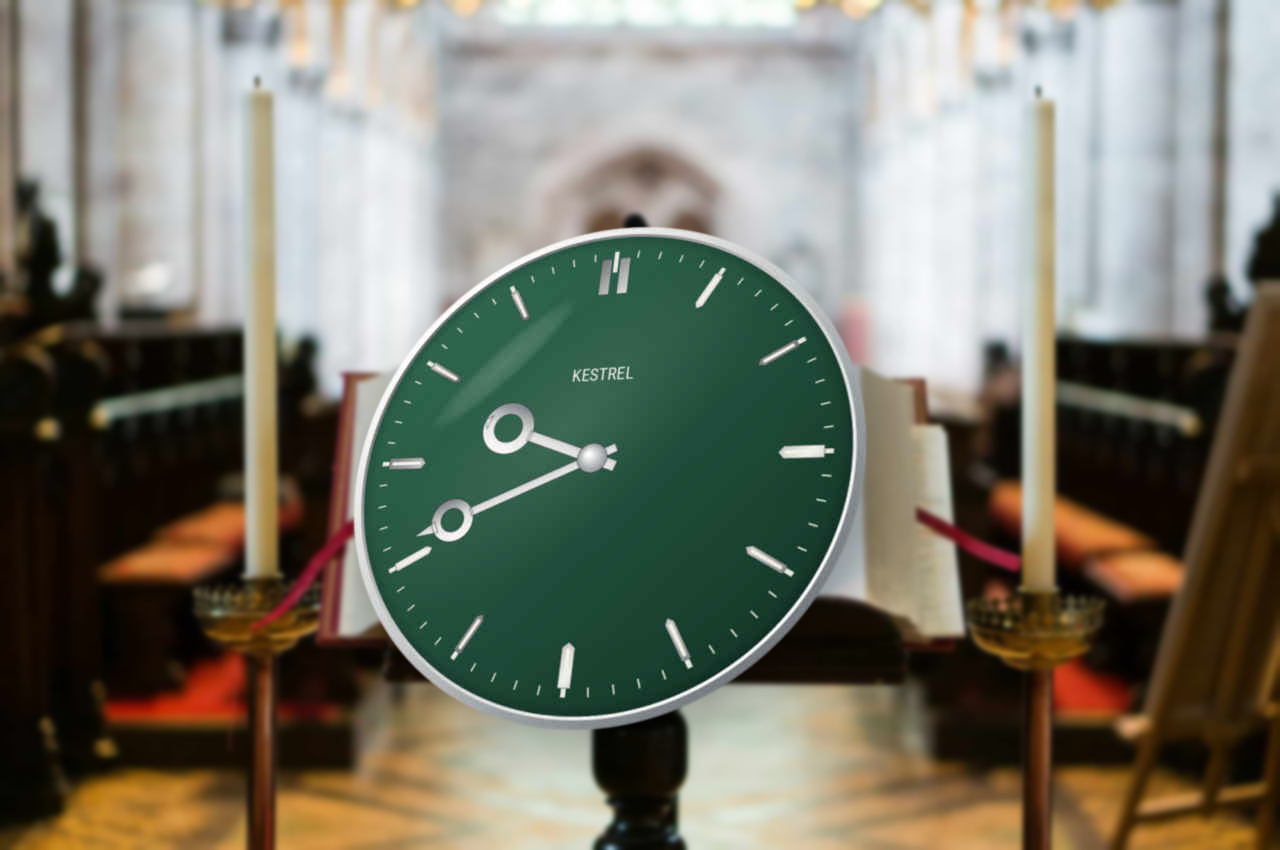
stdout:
{"hour": 9, "minute": 41}
